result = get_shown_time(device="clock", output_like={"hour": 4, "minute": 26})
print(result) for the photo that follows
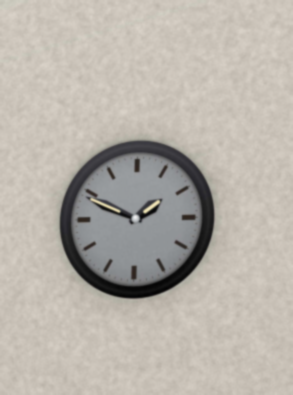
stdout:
{"hour": 1, "minute": 49}
